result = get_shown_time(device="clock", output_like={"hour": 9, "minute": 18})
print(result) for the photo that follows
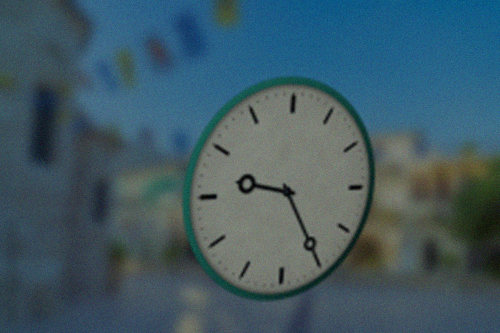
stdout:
{"hour": 9, "minute": 25}
